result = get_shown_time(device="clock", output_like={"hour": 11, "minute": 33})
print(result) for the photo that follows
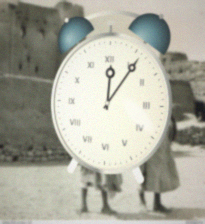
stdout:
{"hour": 12, "minute": 6}
